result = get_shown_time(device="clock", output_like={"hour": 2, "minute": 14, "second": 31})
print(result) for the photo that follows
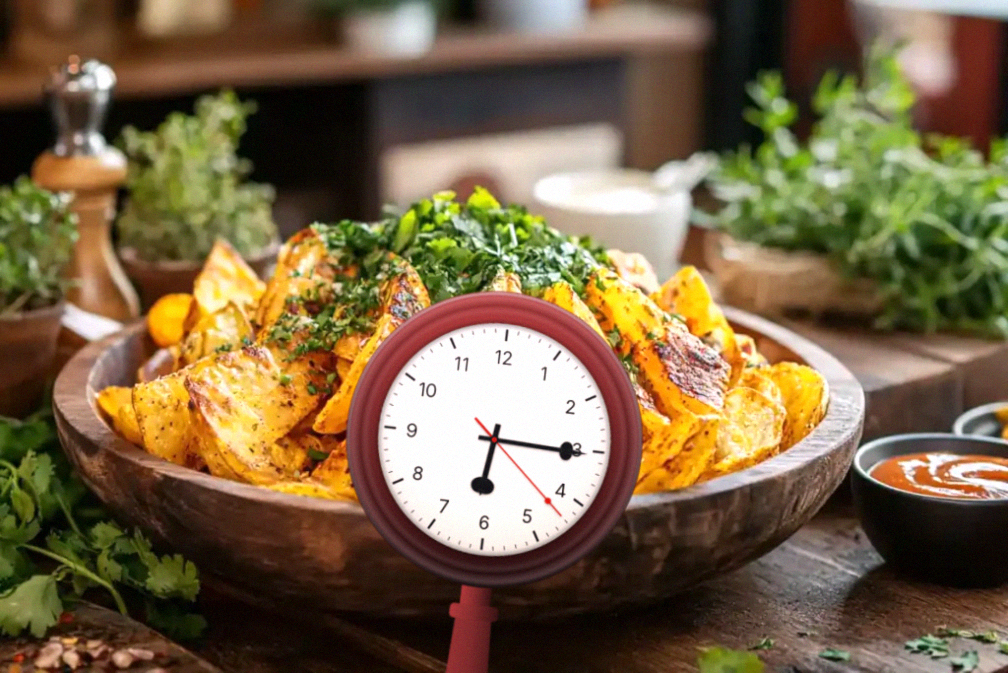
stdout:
{"hour": 6, "minute": 15, "second": 22}
